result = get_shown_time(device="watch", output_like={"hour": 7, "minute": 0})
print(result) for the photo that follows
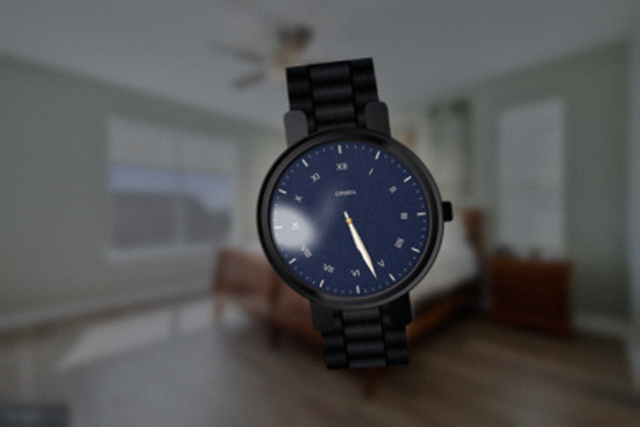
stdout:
{"hour": 5, "minute": 27}
